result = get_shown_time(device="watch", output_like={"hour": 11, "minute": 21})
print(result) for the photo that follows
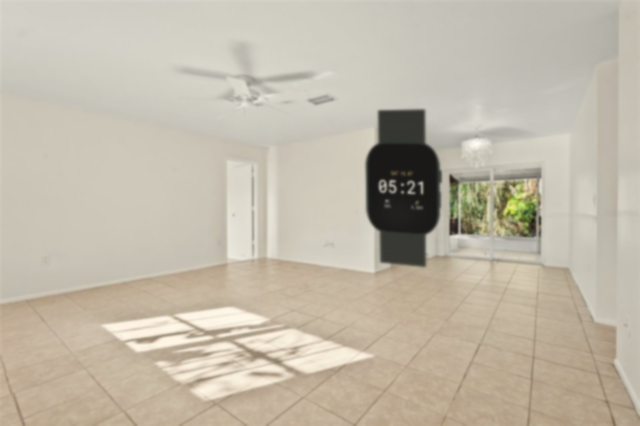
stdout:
{"hour": 5, "minute": 21}
